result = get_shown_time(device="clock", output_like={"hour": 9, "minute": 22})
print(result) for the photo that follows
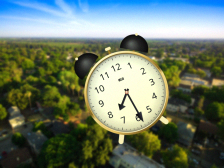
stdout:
{"hour": 7, "minute": 29}
